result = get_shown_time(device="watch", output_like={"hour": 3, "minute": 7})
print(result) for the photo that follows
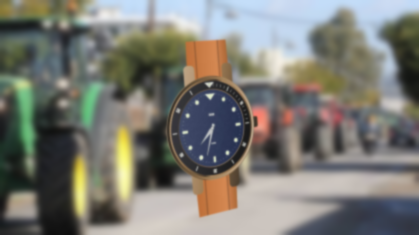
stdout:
{"hour": 7, "minute": 33}
